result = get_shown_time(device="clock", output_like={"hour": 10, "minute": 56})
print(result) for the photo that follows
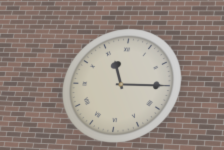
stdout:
{"hour": 11, "minute": 15}
